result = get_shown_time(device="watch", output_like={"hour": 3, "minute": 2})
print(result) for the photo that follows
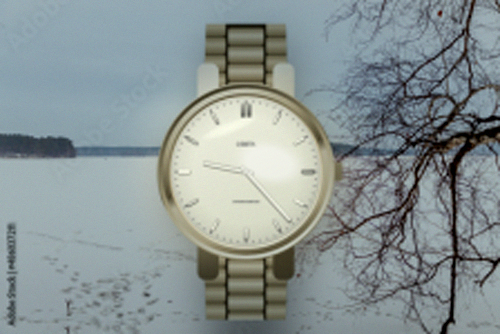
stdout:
{"hour": 9, "minute": 23}
